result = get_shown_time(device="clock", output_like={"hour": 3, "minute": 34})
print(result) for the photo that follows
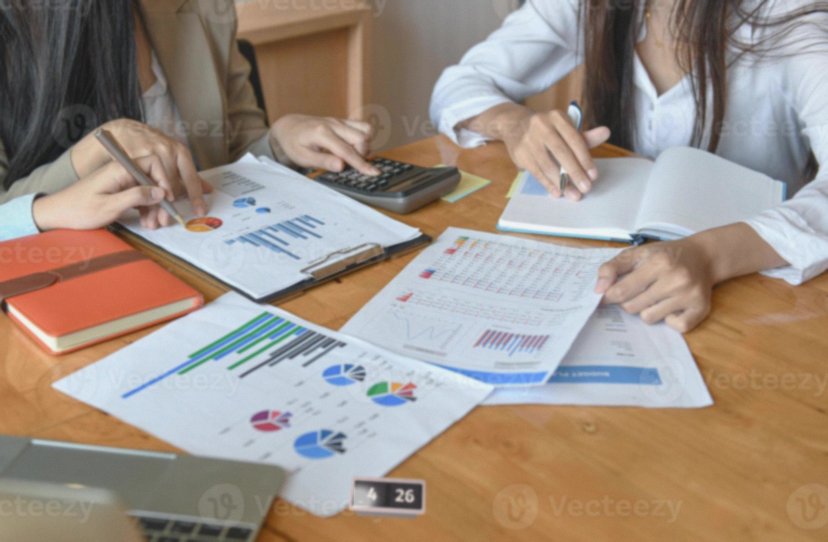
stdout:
{"hour": 4, "minute": 26}
